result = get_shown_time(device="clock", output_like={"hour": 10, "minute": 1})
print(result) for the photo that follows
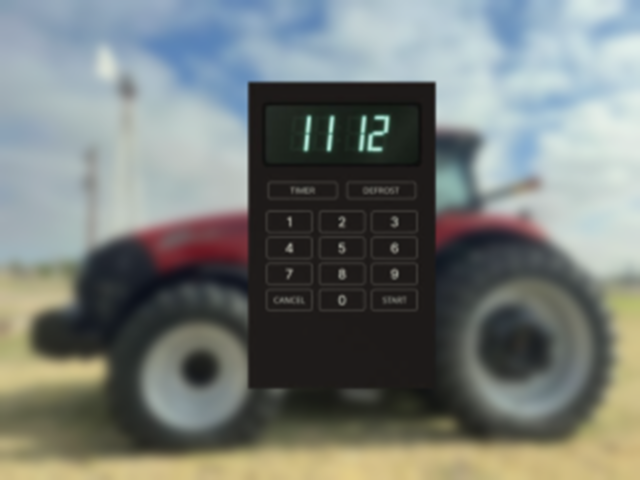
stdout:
{"hour": 11, "minute": 12}
